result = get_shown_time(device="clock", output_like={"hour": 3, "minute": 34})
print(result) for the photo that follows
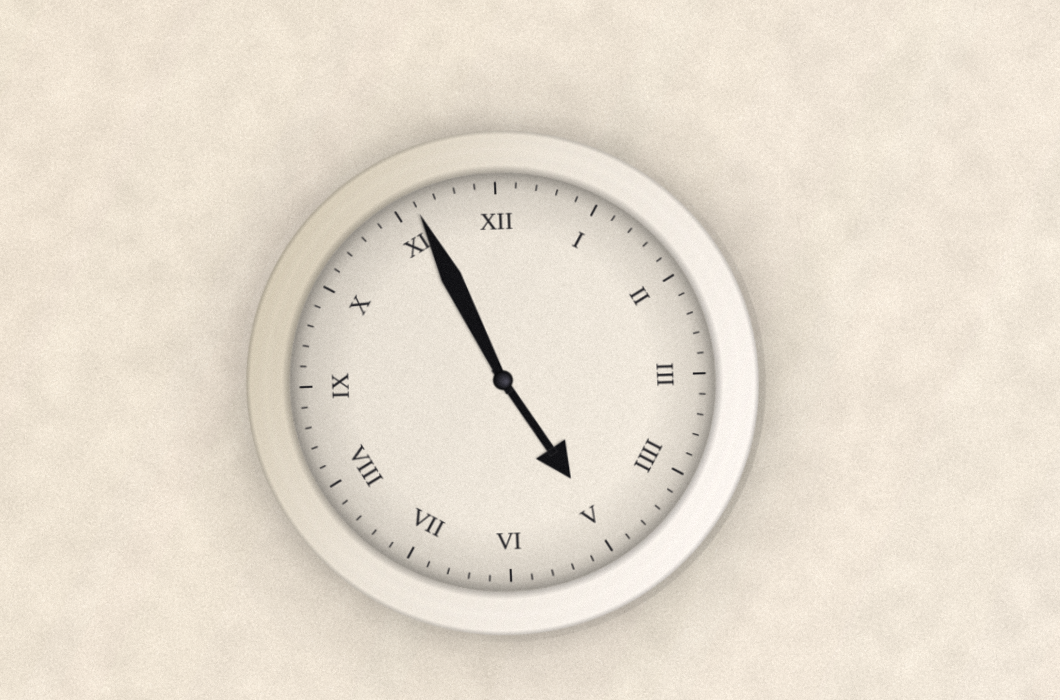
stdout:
{"hour": 4, "minute": 56}
